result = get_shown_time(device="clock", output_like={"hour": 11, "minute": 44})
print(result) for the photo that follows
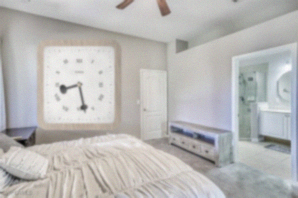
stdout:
{"hour": 8, "minute": 28}
